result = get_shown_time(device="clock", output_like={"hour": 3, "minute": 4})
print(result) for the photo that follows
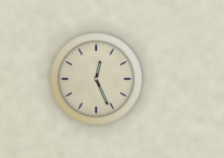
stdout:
{"hour": 12, "minute": 26}
